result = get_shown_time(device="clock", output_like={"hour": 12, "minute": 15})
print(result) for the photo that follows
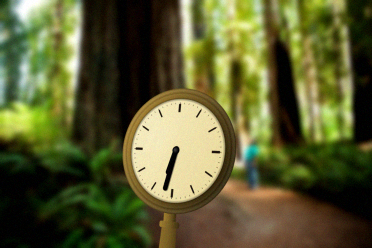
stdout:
{"hour": 6, "minute": 32}
